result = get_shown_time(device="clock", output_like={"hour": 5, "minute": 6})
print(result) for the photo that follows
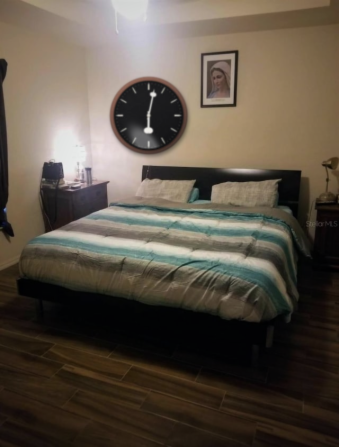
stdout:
{"hour": 6, "minute": 2}
